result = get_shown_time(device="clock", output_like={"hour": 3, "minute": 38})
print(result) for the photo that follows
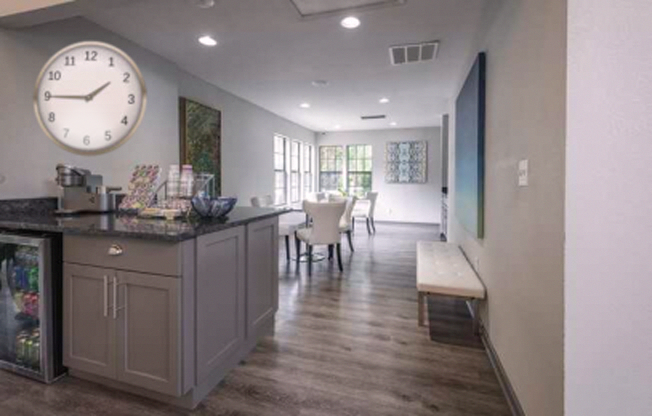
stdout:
{"hour": 1, "minute": 45}
